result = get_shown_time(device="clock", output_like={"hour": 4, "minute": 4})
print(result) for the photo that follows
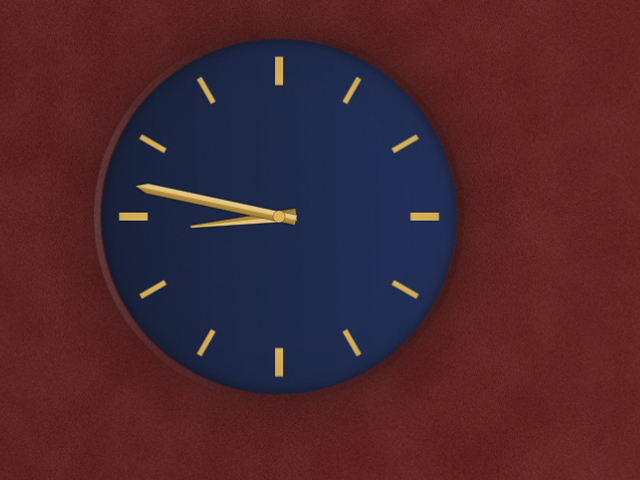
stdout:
{"hour": 8, "minute": 47}
